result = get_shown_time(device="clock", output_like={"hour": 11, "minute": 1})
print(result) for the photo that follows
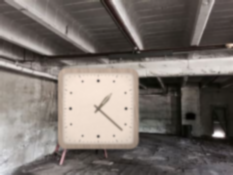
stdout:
{"hour": 1, "minute": 22}
